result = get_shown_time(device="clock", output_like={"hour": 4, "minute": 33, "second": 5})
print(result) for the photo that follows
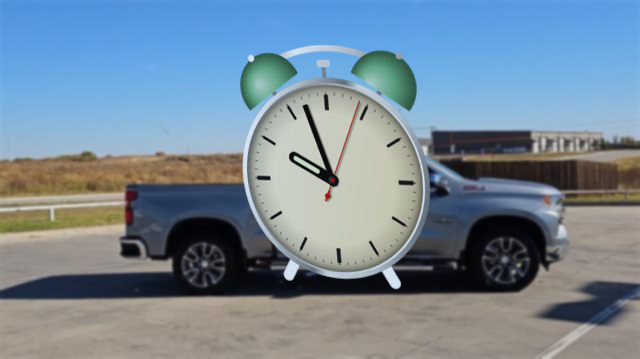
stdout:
{"hour": 9, "minute": 57, "second": 4}
